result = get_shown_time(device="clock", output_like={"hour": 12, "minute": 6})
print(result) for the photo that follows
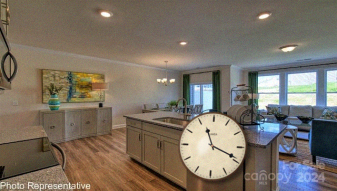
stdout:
{"hour": 11, "minute": 19}
